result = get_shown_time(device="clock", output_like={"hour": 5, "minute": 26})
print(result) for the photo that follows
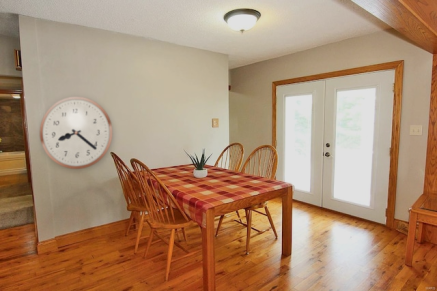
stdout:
{"hour": 8, "minute": 22}
